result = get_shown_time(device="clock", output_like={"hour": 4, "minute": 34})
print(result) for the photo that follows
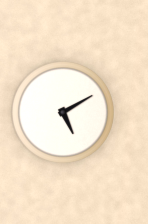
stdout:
{"hour": 5, "minute": 10}
